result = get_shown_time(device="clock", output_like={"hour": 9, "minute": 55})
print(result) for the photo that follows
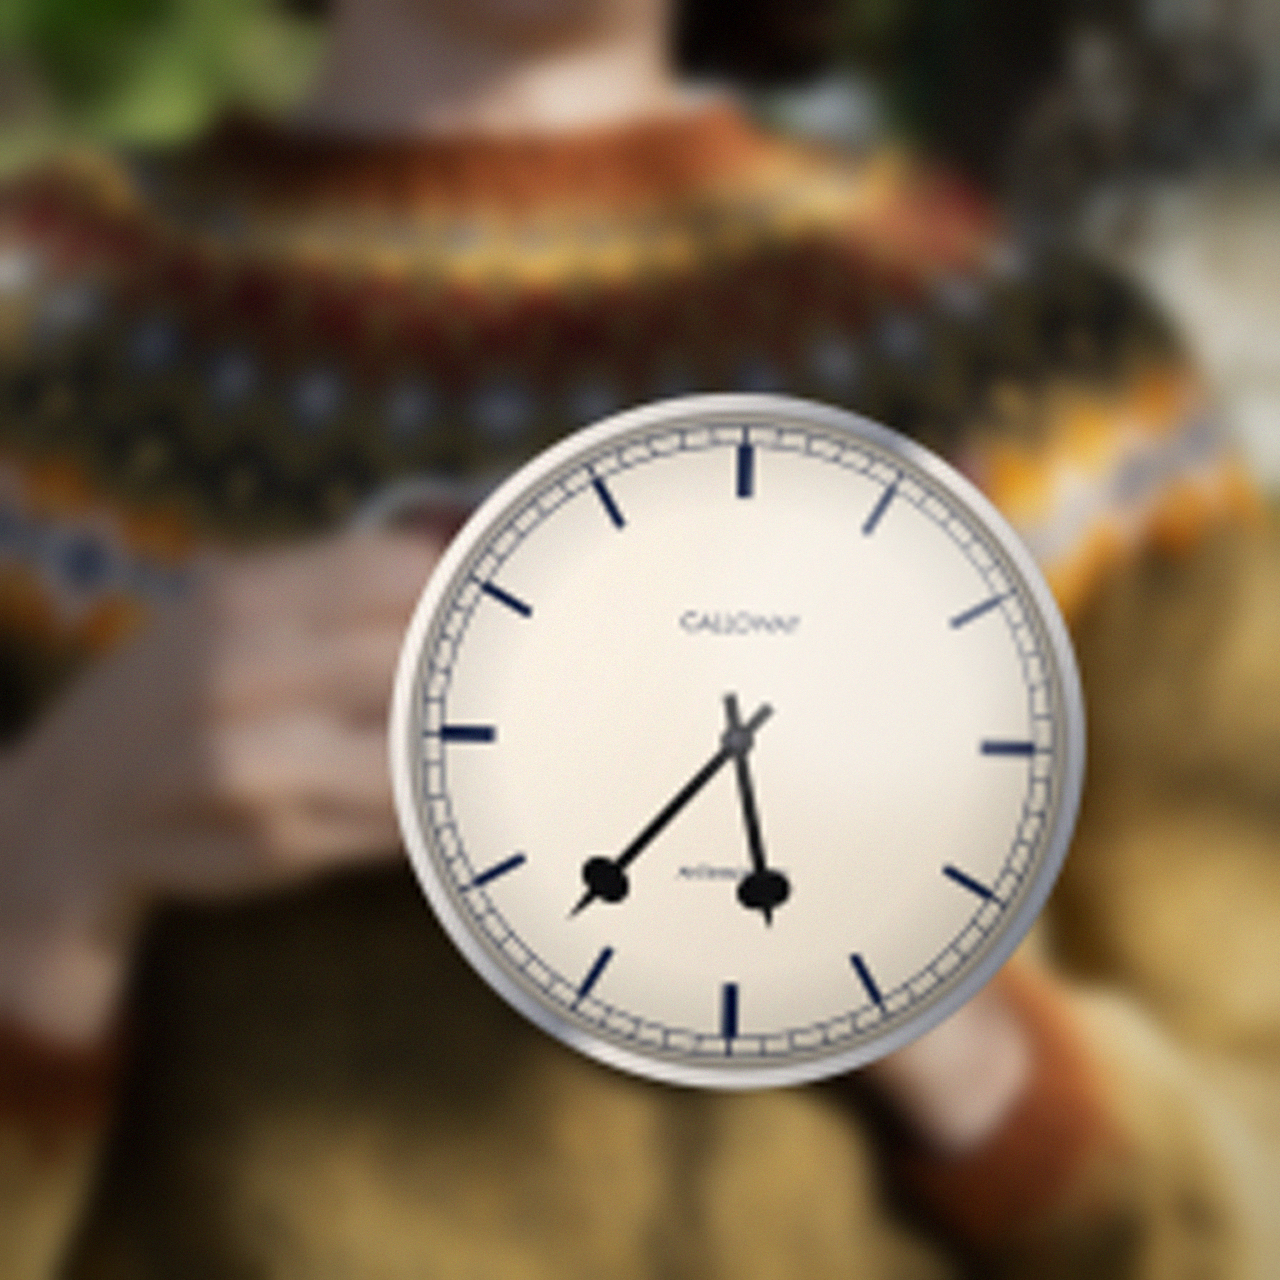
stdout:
{"hour": 5, "minute": 37}
